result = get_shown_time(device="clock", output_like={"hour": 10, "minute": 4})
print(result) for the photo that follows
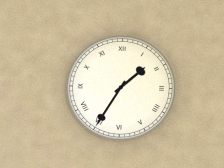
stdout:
{"hour": 1, "minute": 35}
